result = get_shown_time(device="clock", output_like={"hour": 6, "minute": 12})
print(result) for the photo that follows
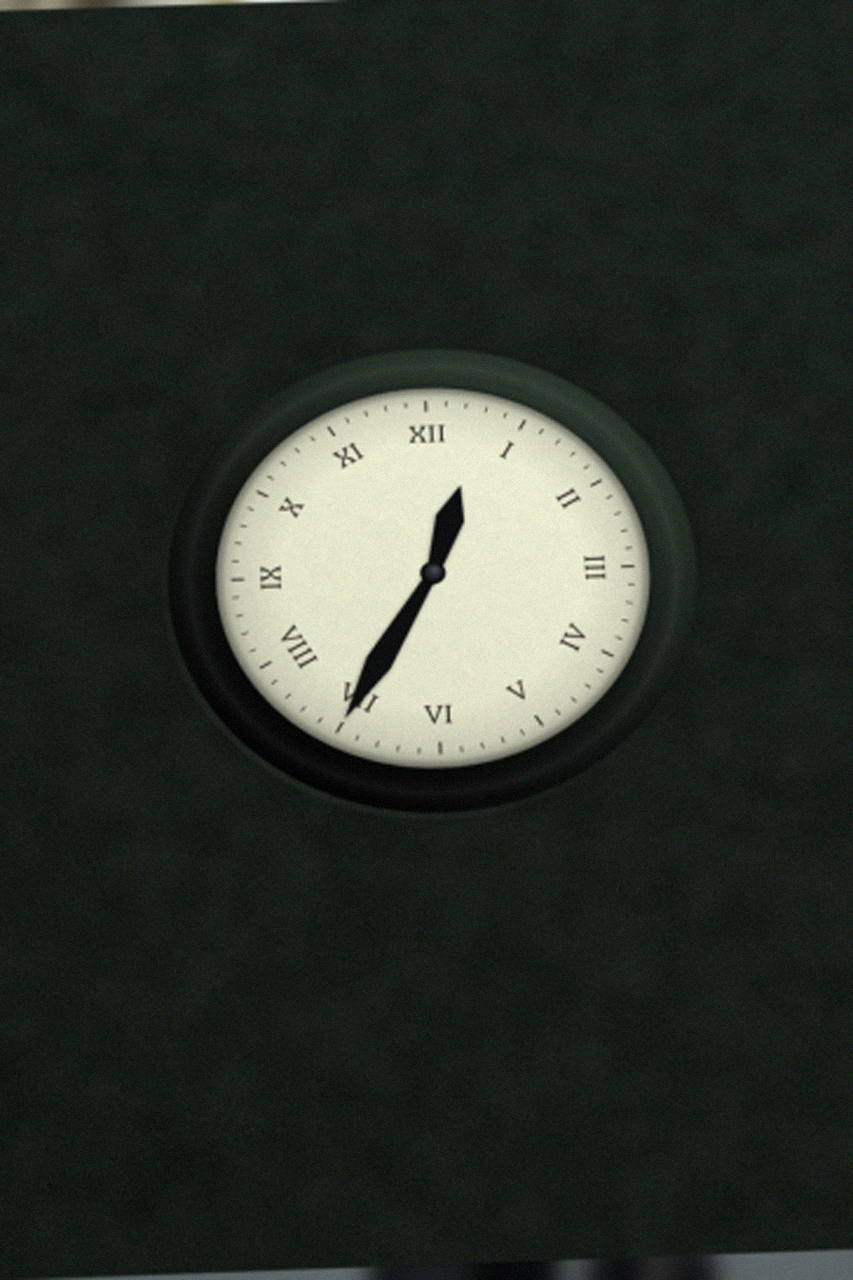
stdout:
{"hour": 12, "minute": 35}
